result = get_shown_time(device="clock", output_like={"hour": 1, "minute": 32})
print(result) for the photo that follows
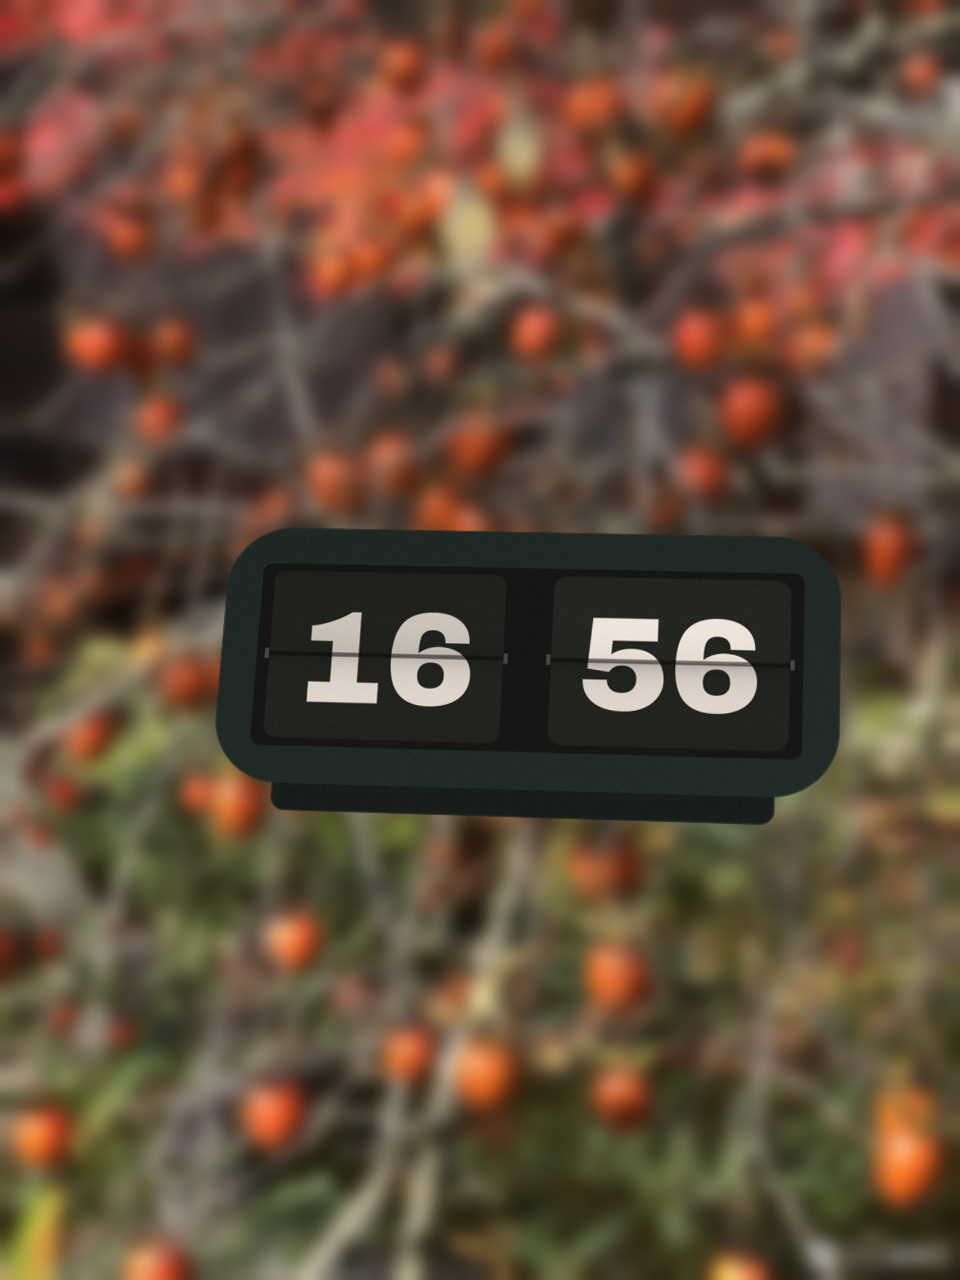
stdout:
{"hour": 16, "minute": 56}
